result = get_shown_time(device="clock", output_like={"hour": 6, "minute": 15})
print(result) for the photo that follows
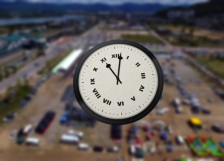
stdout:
{"hour": 11, "minute": 2}
